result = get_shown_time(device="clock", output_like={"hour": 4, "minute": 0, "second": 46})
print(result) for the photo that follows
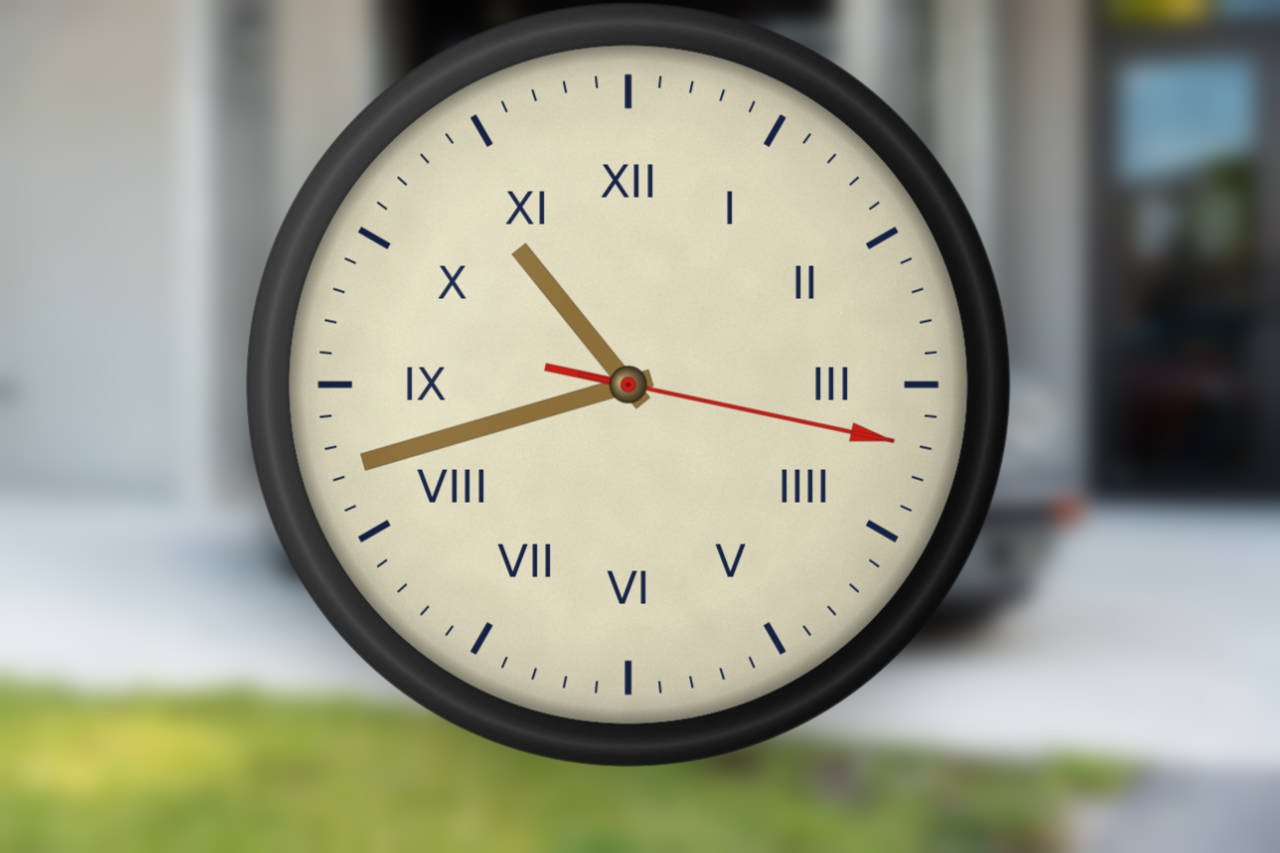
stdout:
{"hour": 10, "minute": 42, "second": 17}
